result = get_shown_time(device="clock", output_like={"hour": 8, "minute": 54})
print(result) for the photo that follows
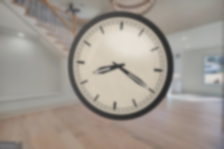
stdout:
{"hour": 8, "minute": 20}
